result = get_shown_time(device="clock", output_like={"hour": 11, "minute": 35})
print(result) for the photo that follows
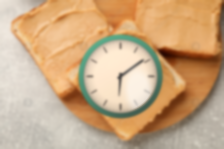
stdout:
{"hour": 6, "minute": 9}
